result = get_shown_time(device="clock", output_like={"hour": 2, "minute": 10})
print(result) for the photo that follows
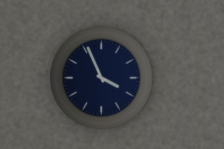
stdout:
{"hour": 3, "minute": 56}
